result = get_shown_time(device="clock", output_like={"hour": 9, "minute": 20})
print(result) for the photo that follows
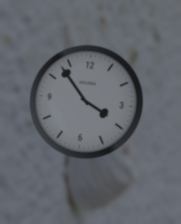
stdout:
{"hour": 3, "minute": 53}
